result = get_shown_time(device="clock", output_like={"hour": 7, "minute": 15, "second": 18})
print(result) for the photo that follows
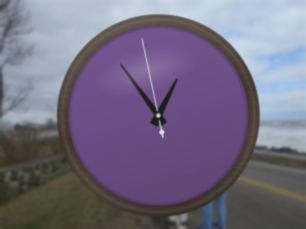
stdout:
{"hour": 12, "minute": 53, "second": 58}
